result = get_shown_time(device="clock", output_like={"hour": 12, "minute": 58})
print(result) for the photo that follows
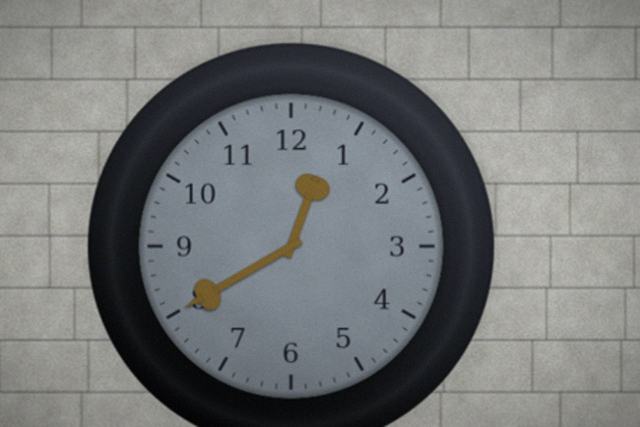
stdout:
{"hour": 12, "minute": 40}
